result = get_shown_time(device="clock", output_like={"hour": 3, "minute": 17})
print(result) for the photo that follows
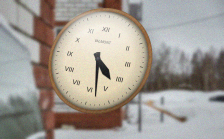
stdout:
{"hour": 4, "minute": 28}
